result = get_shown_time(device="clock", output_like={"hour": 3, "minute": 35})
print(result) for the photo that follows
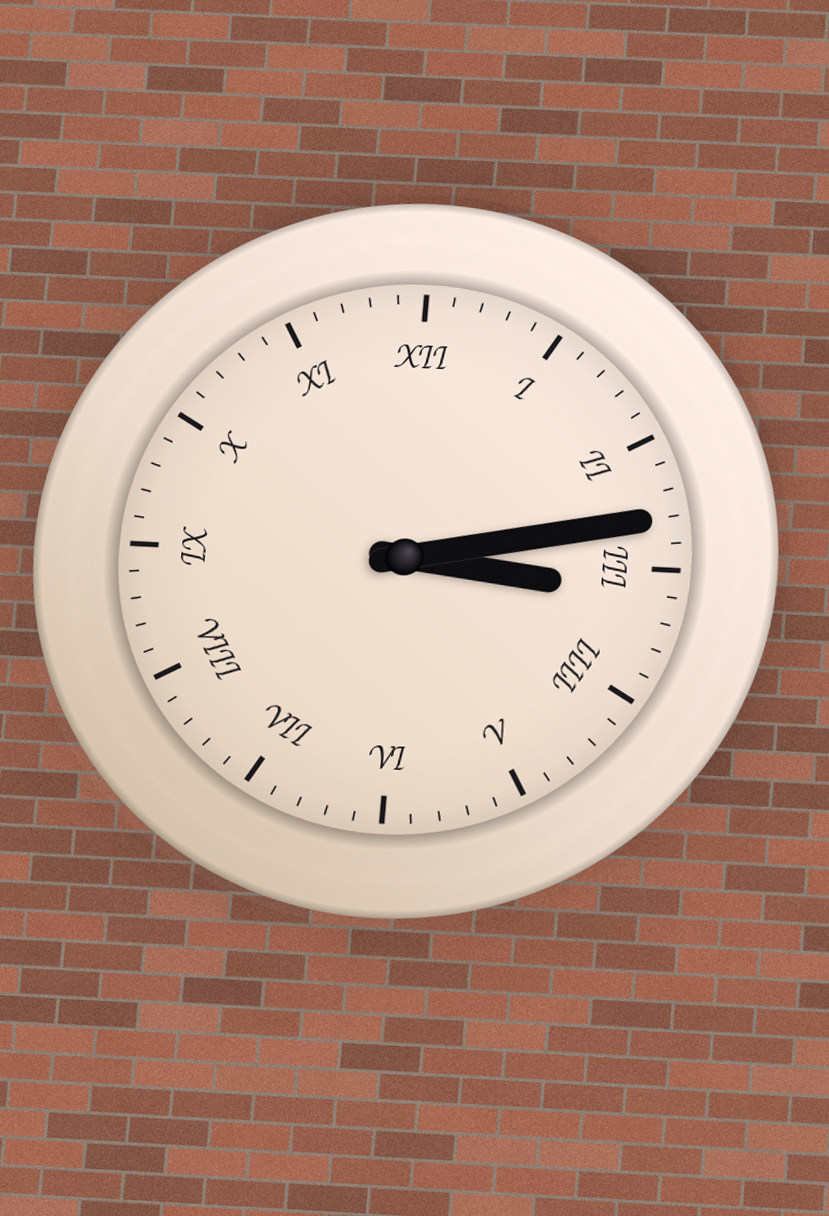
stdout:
{"hour": 3, "minute": 13}
